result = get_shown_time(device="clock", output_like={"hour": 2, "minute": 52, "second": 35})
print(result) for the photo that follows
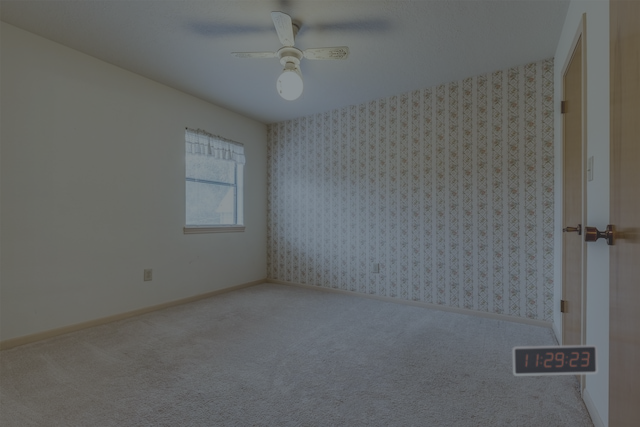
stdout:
{"hour": 11, "minute": 29, "second": 23}
